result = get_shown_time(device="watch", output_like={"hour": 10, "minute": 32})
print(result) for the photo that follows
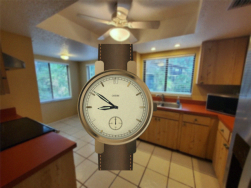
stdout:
{"hour": 8, "minute": 51}
